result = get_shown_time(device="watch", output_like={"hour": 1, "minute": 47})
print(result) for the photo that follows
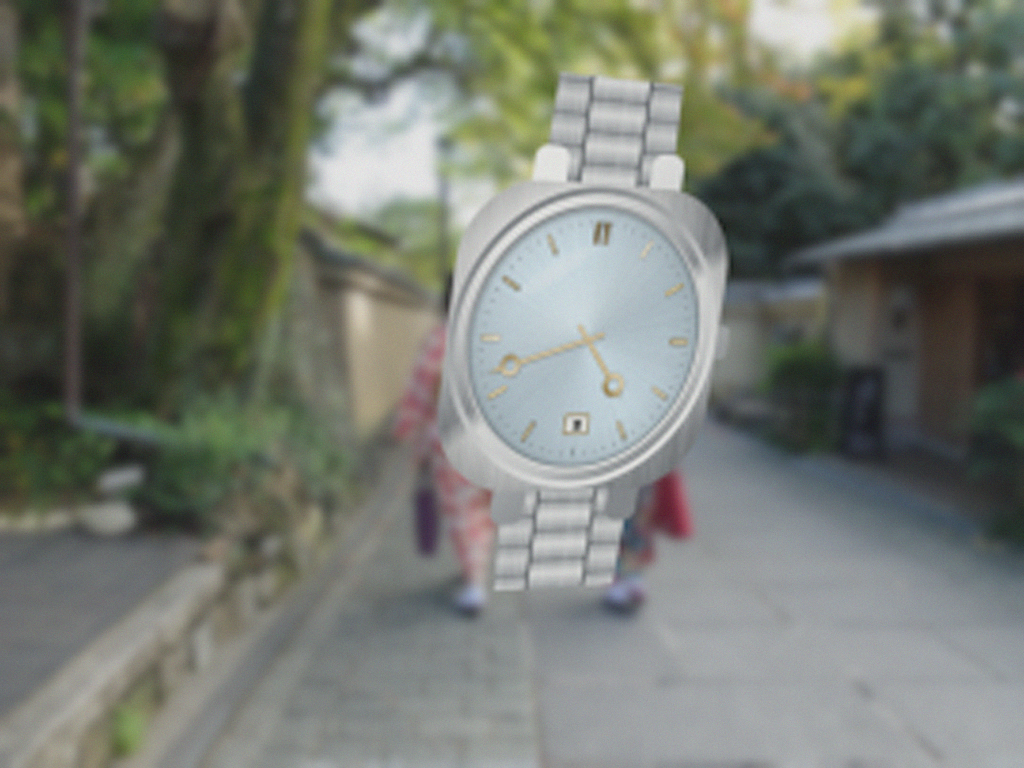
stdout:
{"hour": 4, "minute": 42}
